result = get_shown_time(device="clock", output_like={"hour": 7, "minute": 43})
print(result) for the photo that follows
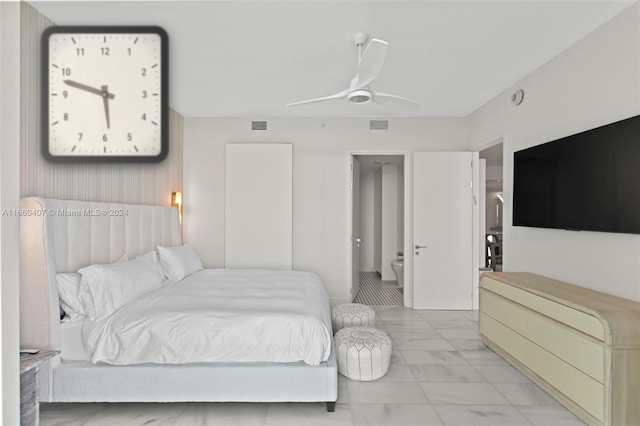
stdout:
{"hour": 5, "minute": 48}
